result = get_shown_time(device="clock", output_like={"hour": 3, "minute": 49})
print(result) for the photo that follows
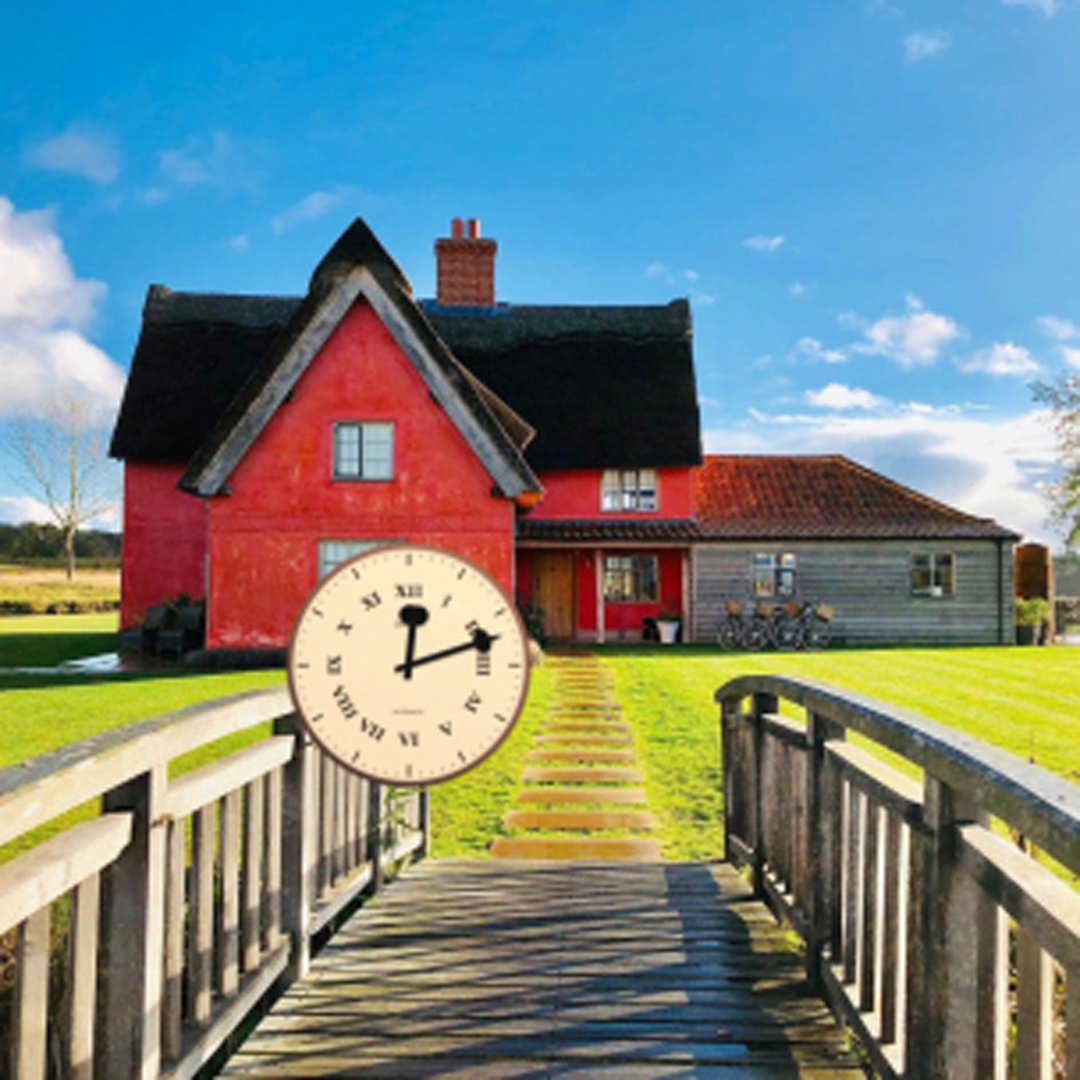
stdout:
{"hour": 12, "minute": 12}
